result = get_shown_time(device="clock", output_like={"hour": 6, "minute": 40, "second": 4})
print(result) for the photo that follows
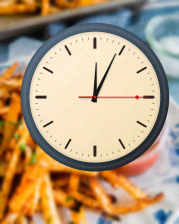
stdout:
{"hour": 12, "minute": 4, "second": 15}
